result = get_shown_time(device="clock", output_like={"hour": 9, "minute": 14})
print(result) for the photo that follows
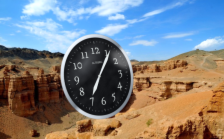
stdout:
{"hour": 7, "minute": 6}
